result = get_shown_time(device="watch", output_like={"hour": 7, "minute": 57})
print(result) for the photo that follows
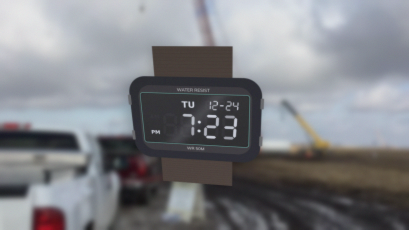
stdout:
{"hour": 7, "minute": 23}
